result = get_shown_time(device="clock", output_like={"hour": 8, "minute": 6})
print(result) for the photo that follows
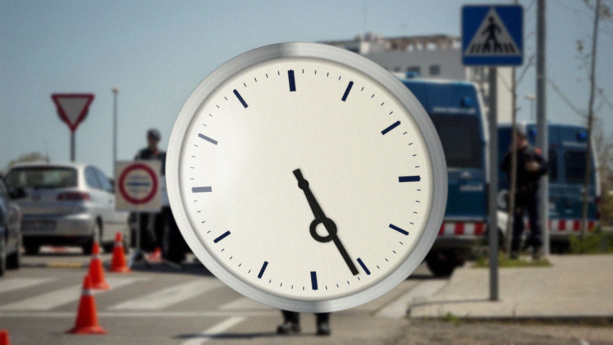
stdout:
{"hour": 5, "minute": 26}
